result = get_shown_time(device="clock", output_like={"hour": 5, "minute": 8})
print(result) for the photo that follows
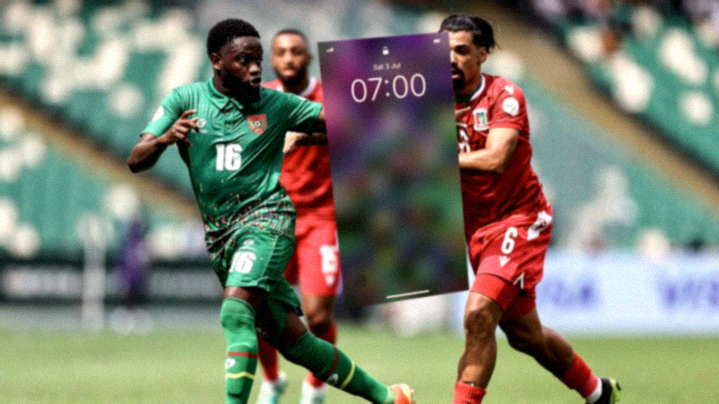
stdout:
{"hour": 7, "minute": 0}
